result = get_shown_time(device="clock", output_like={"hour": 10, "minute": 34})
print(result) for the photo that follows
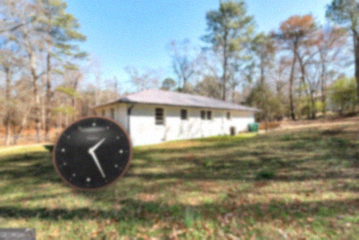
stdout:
{"hour": 1, "minute": 25}
